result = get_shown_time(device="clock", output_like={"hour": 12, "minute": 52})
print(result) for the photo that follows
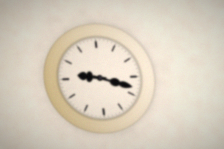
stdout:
{"hour": 9, "minute": 18}
